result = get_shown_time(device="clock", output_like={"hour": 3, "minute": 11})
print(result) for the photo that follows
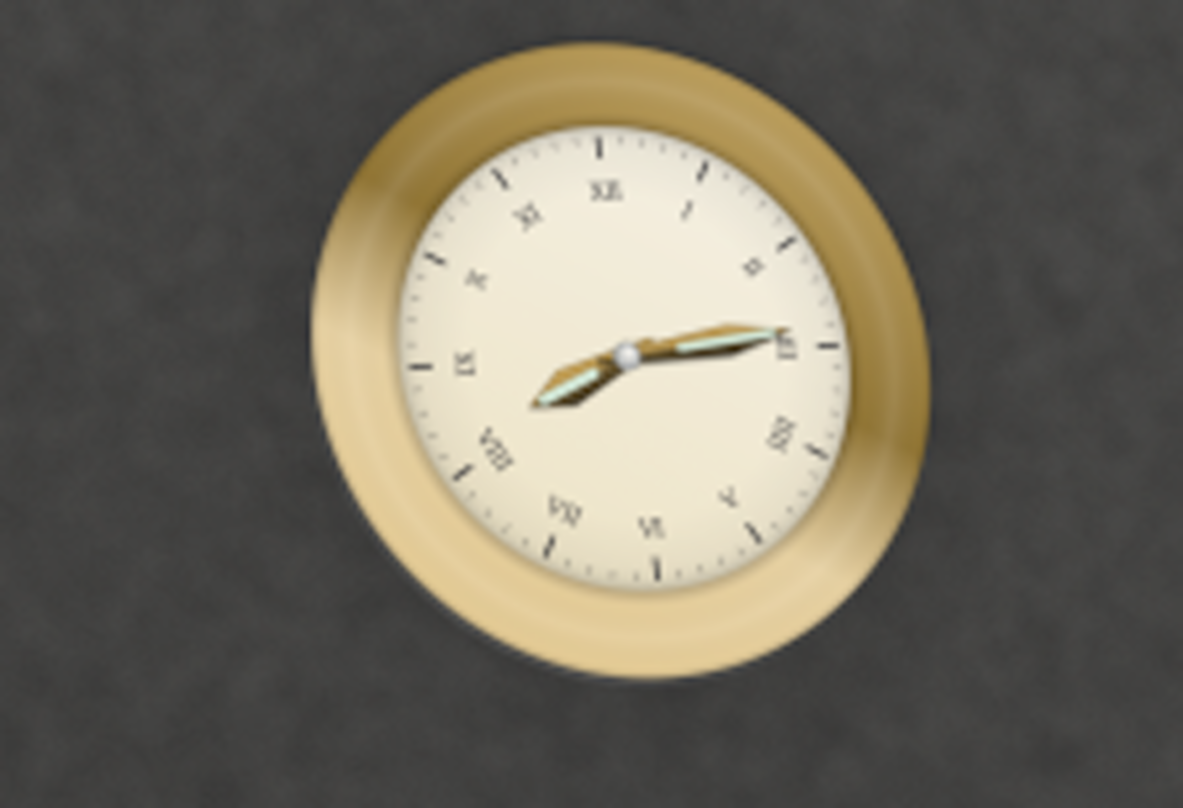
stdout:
{"hour": 8, "minute": 14}
